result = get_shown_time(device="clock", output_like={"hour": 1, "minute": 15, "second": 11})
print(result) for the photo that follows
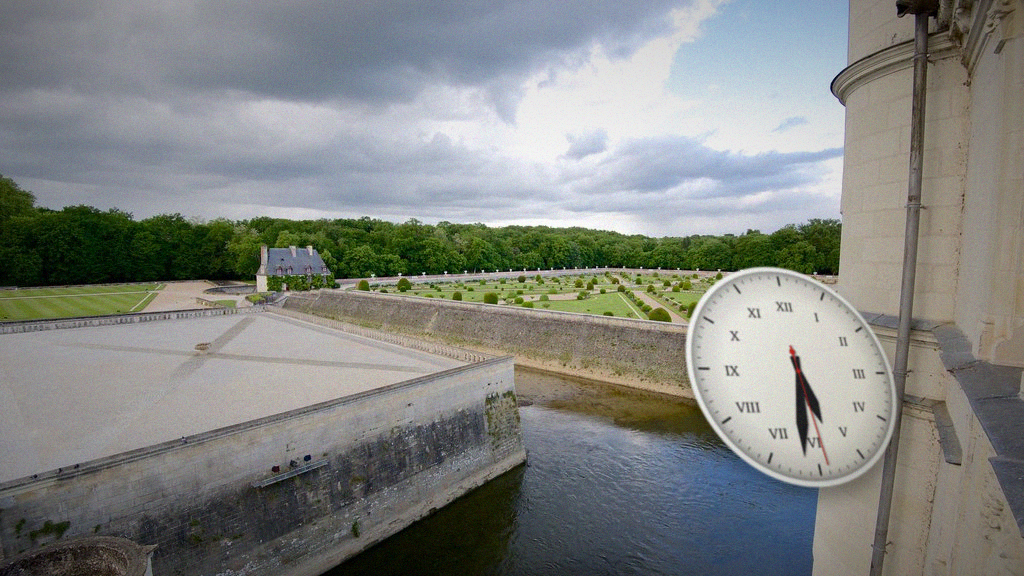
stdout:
{"hour": 5, "minute": 31, "second": 29}
